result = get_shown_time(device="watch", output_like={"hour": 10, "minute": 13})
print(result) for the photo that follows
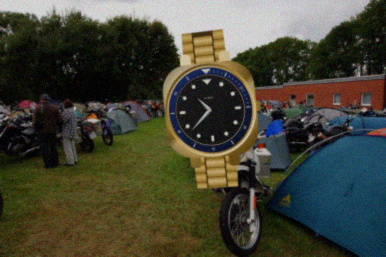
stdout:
{"hour": 10, "minute": 38}
